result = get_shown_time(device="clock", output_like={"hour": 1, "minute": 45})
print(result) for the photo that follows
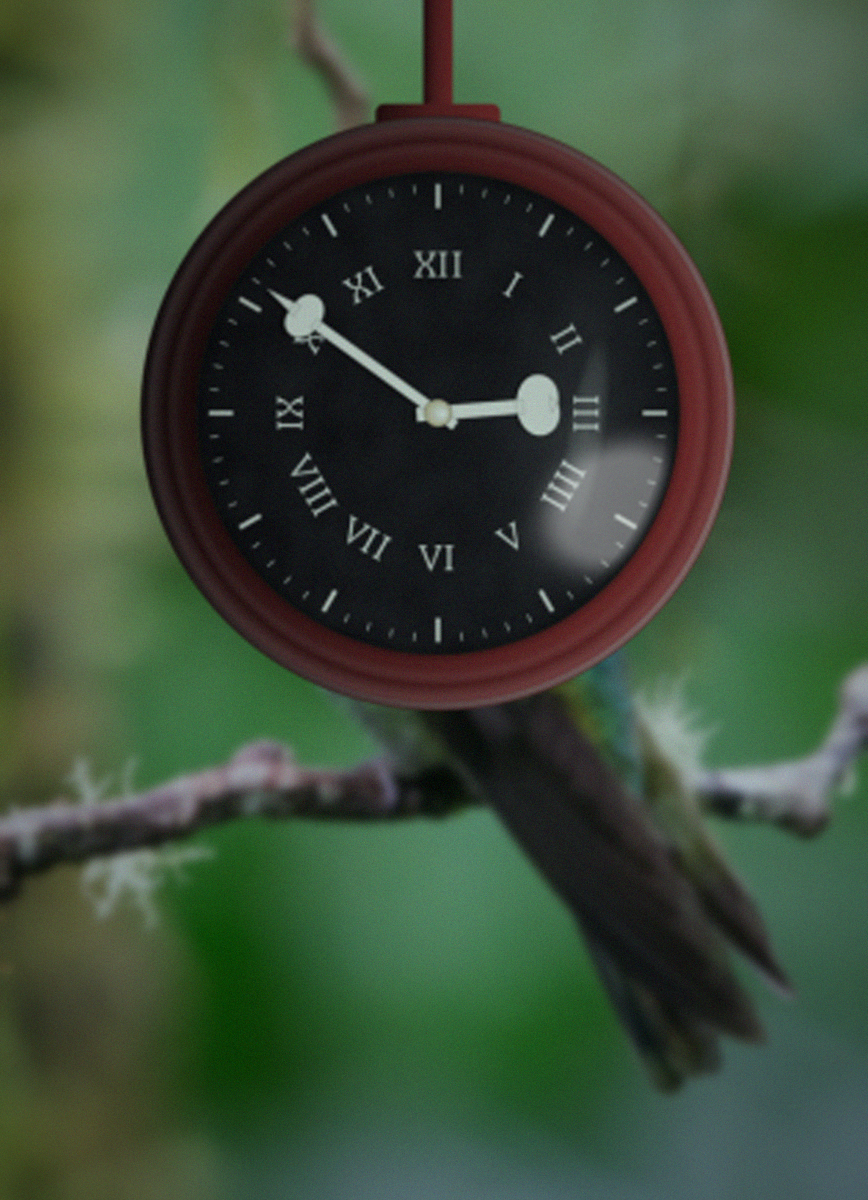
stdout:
{"hour": 2, "minute": 51}
